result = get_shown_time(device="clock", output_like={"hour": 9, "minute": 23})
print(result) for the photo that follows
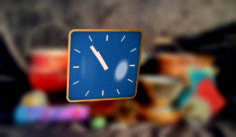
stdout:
{"hour": 10, "minute": 54}
